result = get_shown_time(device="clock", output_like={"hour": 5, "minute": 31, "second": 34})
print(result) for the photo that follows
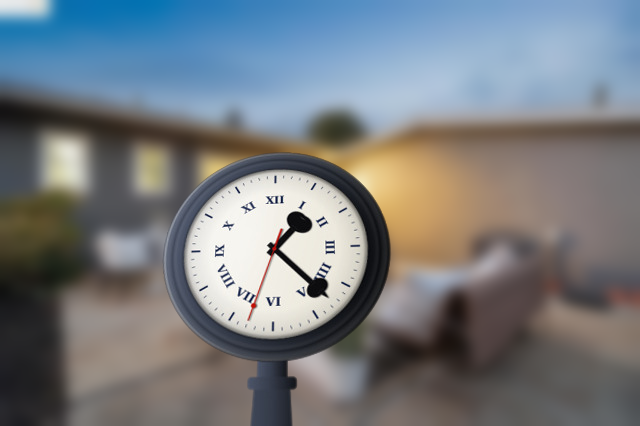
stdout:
{"hour": 1, "minute": 22, "second": 33}
